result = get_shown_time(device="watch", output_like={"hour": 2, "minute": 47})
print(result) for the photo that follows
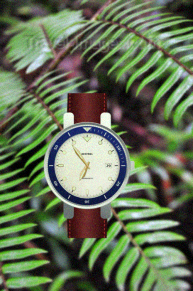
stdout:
{"hour": 6, "minute": 54}
